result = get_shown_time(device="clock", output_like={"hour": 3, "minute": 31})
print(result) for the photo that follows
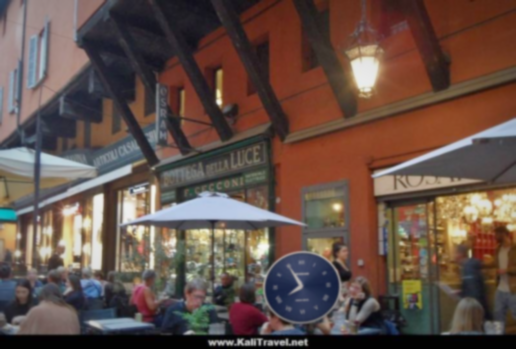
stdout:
{"hour": 7, "minute": 55}
